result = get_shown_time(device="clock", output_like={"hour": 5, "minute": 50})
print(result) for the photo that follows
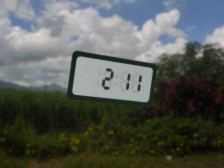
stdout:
{"hour": 2, "minute": 11}
